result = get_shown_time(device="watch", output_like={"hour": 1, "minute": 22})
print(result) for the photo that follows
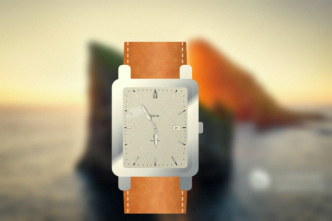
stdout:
{"hour": 5, "minute": 55}
